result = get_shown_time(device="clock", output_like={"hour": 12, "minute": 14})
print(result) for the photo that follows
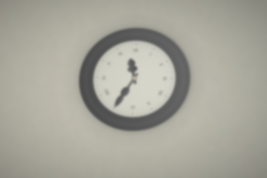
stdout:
{"hour": 11, "minute": 35}
